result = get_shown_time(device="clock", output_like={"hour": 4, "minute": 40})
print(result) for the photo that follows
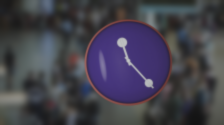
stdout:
{"hour": 11, "minute": 23}
